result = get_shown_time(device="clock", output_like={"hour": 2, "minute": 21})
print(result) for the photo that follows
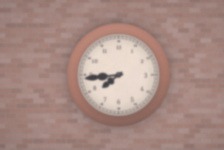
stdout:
{"hour": 7, "minute": 44}
